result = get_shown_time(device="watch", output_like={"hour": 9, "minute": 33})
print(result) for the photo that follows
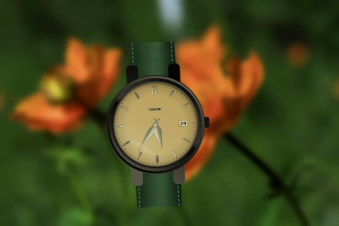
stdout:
{"hour": 5, "minute": 36}
